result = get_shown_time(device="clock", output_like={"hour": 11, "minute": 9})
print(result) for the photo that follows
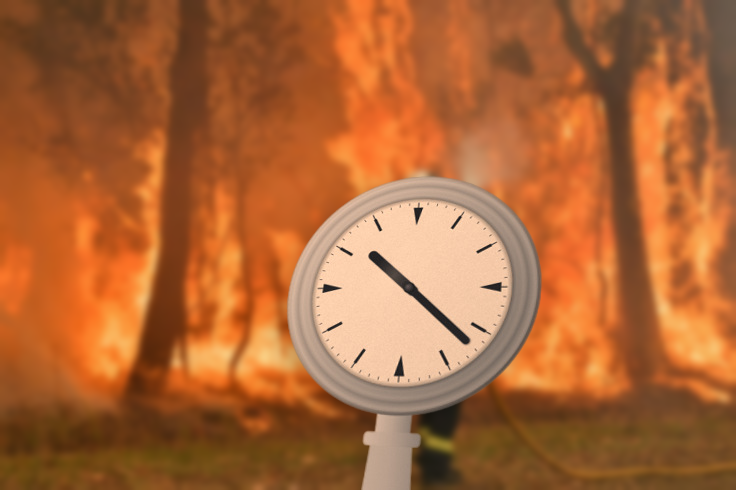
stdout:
{"hour": 10, "minute": 22}
